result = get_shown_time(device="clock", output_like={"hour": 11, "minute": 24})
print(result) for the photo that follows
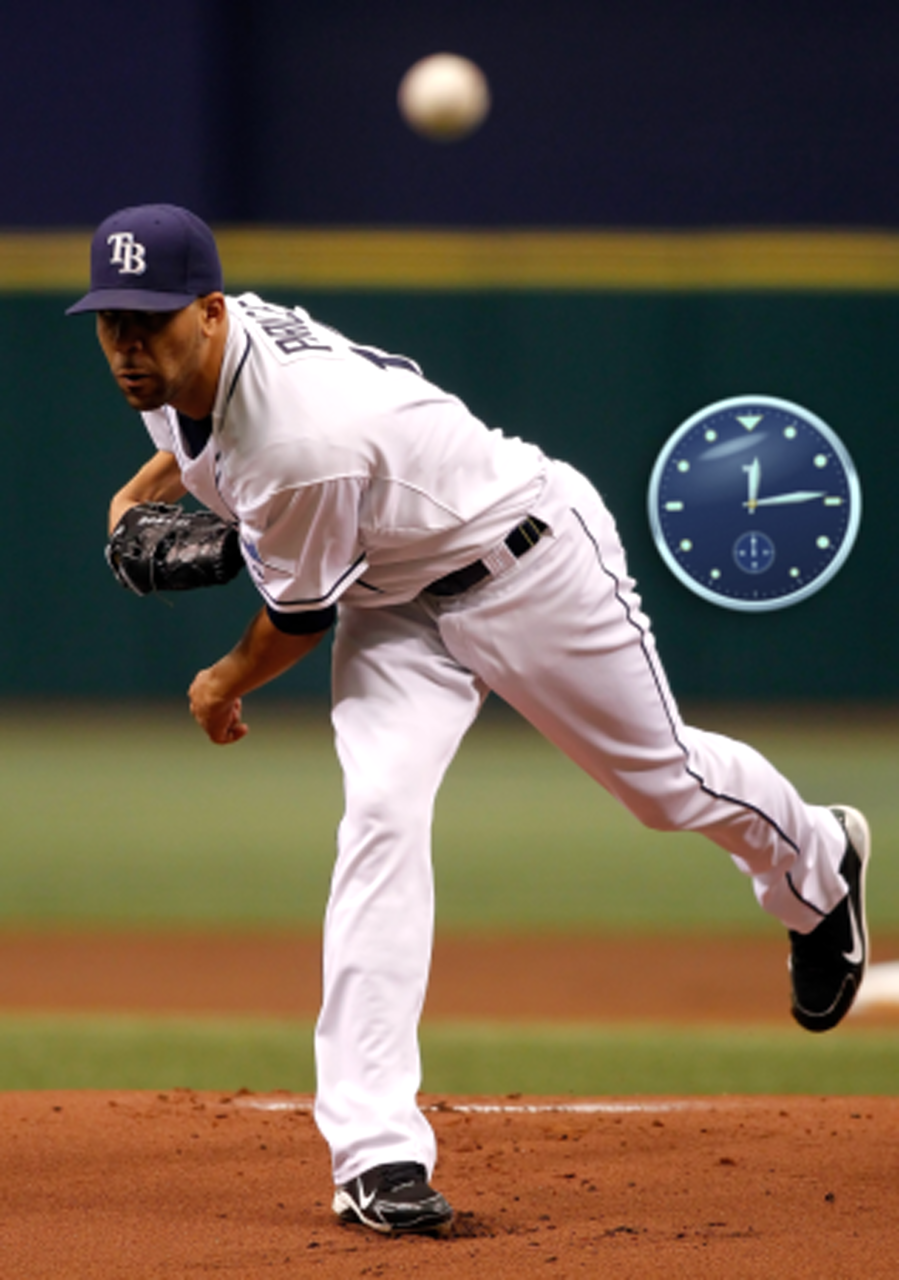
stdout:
{"hour": 12, "minute": 14}
